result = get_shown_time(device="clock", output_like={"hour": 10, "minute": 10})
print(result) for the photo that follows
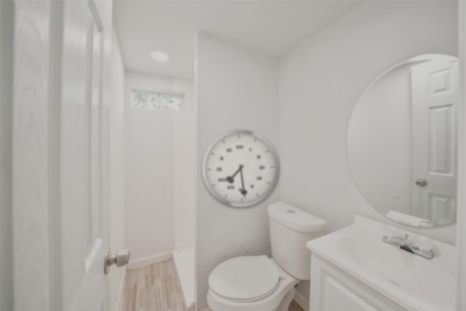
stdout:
{"hour": 7, "minute": 29}
